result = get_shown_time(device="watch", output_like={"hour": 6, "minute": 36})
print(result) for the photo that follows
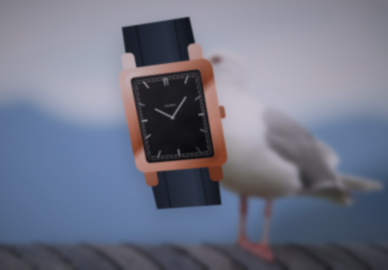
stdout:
{"hour": 10, "minute": 7}
